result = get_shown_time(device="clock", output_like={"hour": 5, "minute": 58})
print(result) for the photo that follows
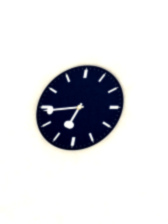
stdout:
{"hour": 6, "minute": 44}
